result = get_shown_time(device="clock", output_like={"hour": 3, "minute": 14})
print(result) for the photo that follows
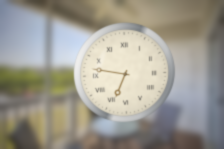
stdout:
{"hour": 6, "minute": 47}
